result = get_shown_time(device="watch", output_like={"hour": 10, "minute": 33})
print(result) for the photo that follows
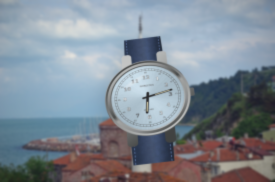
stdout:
{"hour": 6, "minute": 13}
